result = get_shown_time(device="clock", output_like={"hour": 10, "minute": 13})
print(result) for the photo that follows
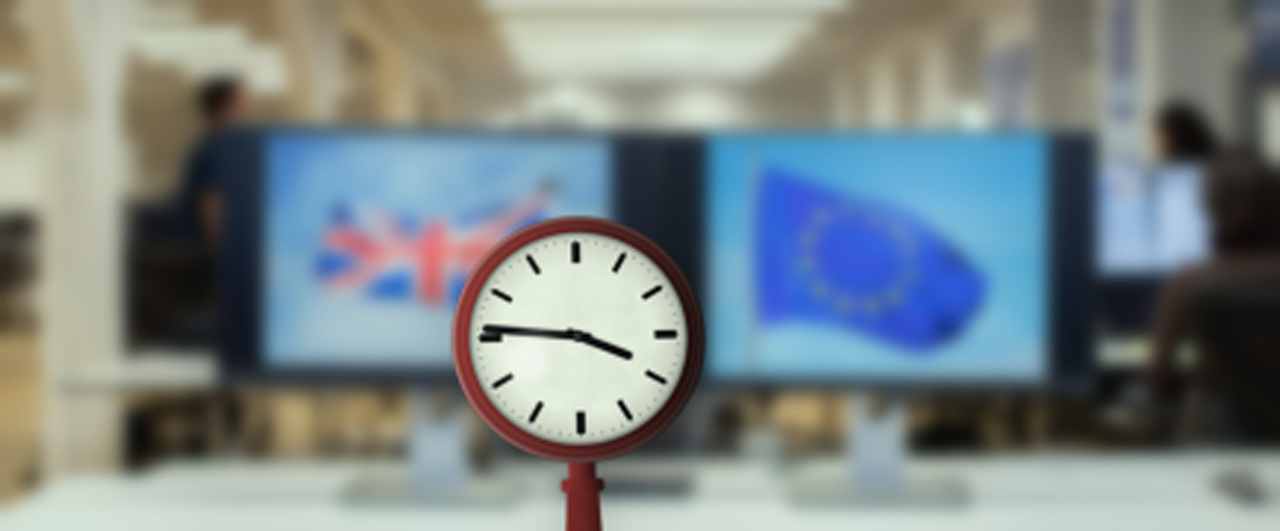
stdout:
{"hour": 3, "minute": 46}
